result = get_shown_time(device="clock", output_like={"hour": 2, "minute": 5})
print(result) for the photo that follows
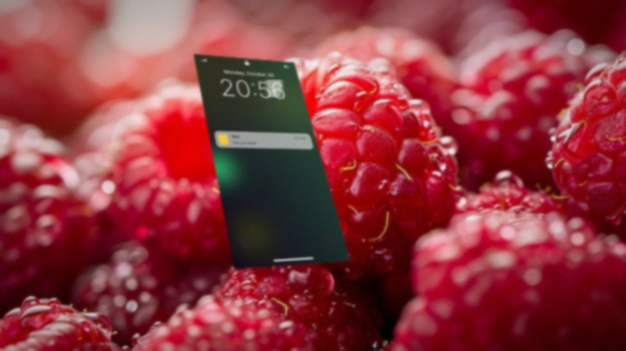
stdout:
{"hour": 20, "minute": 56}
